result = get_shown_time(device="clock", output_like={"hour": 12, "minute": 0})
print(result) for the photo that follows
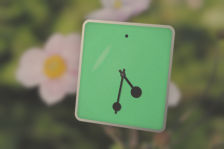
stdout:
{"hour": 4, "minute": 31}
